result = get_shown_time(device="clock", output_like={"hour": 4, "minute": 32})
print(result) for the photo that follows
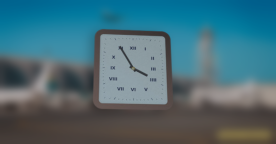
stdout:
{"hour": 3, "minute": 55}
